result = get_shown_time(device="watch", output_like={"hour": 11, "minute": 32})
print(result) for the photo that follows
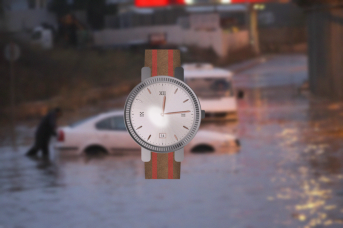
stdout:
{"hour": 12, "minute": 14}
